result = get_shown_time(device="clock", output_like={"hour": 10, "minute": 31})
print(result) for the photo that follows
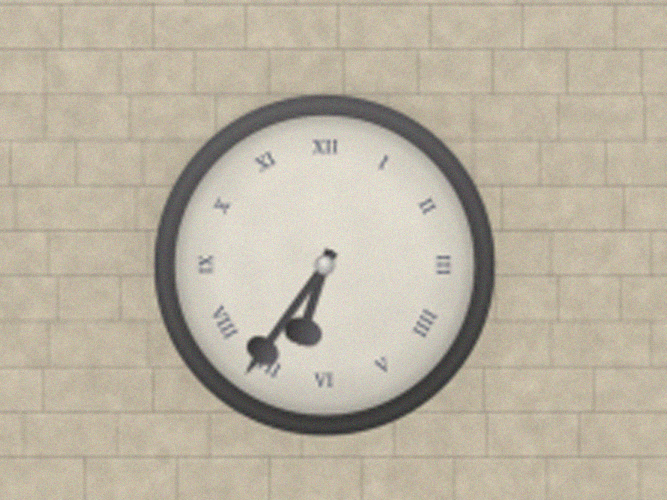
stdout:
{"hour": 6, "minute": 36}
